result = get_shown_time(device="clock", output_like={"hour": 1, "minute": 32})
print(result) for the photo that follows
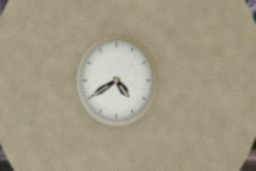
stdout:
{"hour": 4, "minute": 40}
